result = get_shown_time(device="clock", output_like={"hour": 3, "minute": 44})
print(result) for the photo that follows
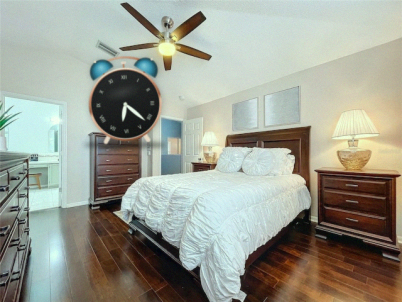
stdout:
{"hour": 6, "minute": 22}
